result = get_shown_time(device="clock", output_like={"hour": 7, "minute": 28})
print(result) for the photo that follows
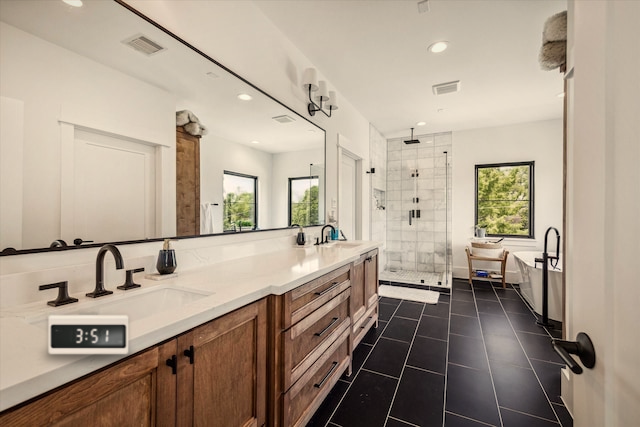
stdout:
{"hour": 3, "minute": 51}
